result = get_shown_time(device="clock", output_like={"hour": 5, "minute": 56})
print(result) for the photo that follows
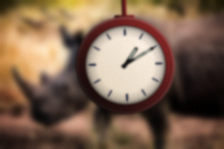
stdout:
{"hour": 1, "minute": 10}
